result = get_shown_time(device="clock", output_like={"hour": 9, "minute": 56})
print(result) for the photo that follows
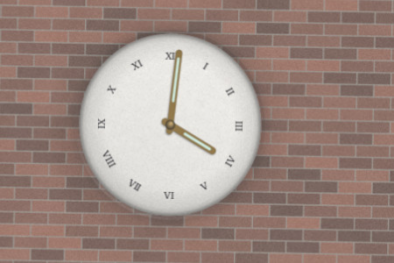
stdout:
{"hour": 4, "minute": 1}
